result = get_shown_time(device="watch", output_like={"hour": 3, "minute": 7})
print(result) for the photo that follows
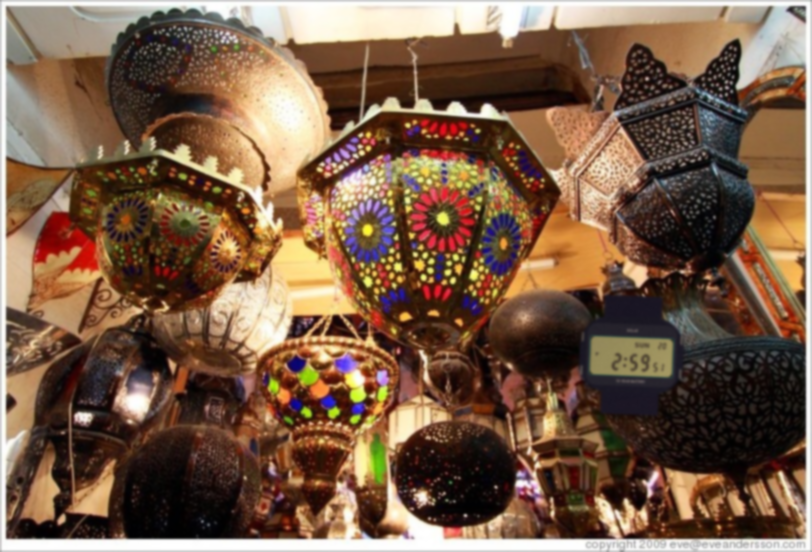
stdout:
{"hour": 2, "minute": 59}
